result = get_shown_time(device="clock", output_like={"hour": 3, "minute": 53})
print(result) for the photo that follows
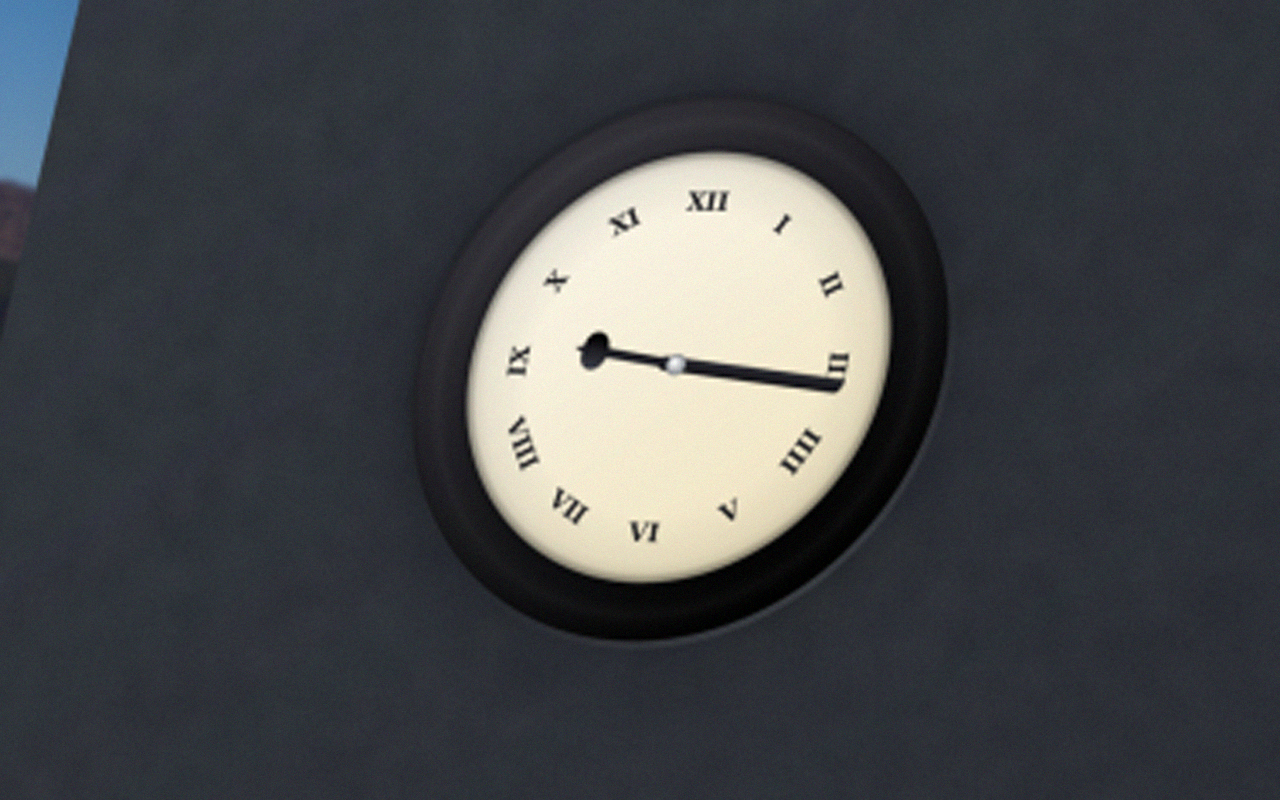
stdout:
{"hour": 9, "minute": 16}
